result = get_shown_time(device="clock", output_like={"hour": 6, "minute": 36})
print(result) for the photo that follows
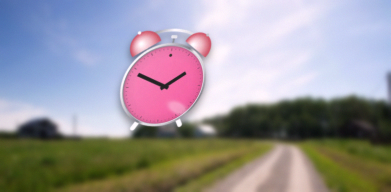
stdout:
{"hour": 1, "minute": 49}
